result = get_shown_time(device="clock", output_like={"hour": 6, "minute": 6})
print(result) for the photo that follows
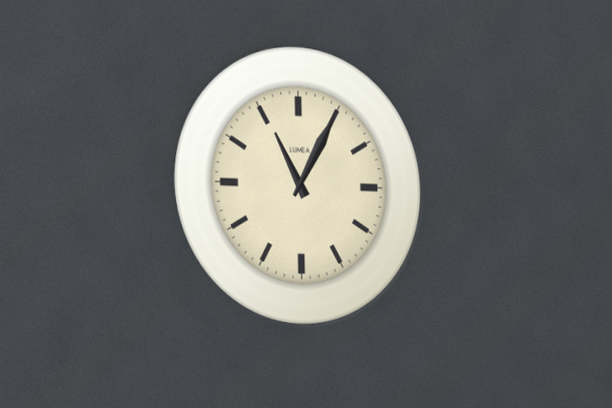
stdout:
{"hour": 11, "minute": 5}
